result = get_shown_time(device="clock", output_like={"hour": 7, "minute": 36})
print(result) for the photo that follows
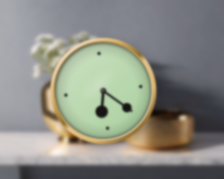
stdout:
{"hour": 6, "minute": 22}
